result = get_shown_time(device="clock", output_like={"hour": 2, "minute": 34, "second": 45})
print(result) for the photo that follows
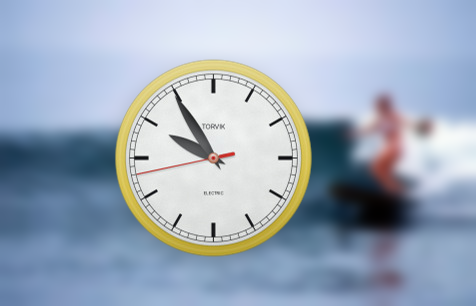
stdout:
{"hour": 9, "minute": 54, "second": 43}
